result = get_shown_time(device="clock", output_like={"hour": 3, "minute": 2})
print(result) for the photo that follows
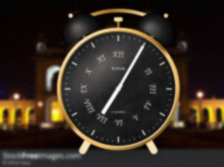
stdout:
{"hour": 7, "minute": 5}
